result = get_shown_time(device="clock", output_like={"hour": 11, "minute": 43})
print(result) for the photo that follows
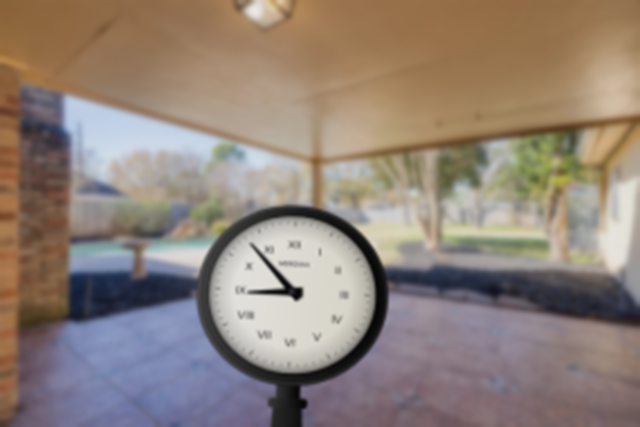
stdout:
{"hour": 8, "minute": 53}
